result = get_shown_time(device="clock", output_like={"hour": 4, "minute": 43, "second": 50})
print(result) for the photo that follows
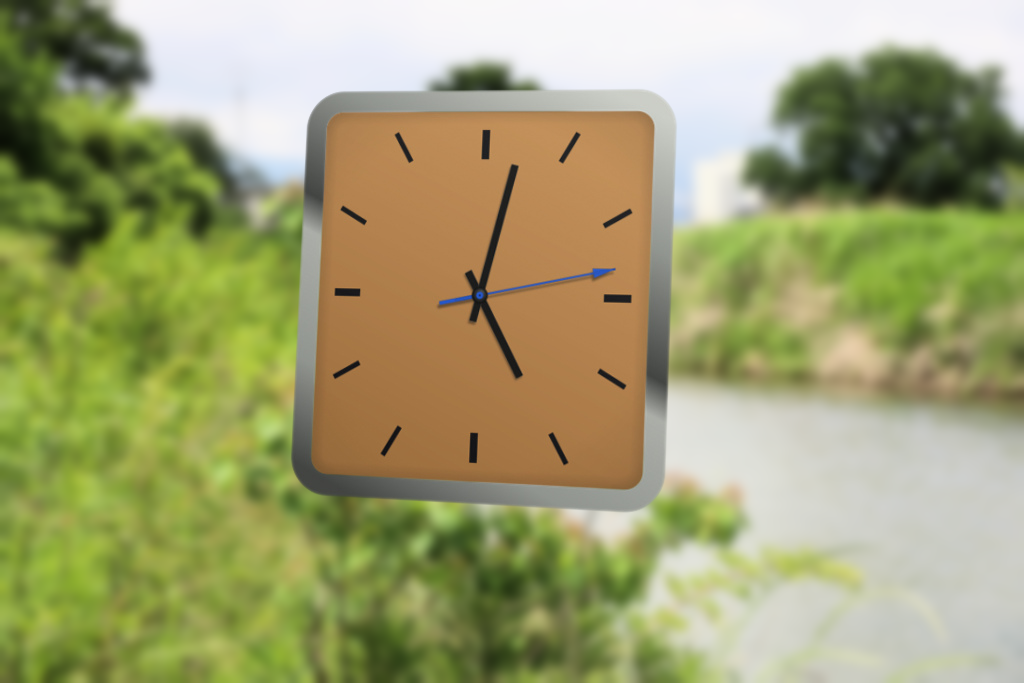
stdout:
{"hour": 5, "minute": 2, "second": 13}
